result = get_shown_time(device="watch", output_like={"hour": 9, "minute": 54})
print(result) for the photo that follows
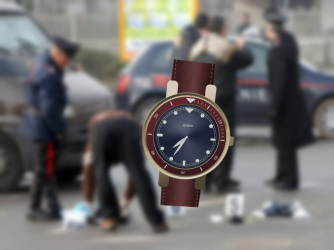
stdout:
{"hour": 7, "minute": 35}
